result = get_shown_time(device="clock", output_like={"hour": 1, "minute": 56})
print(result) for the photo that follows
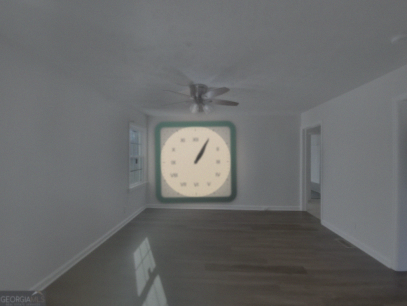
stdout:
{"hour": 1, "minute": 5}
